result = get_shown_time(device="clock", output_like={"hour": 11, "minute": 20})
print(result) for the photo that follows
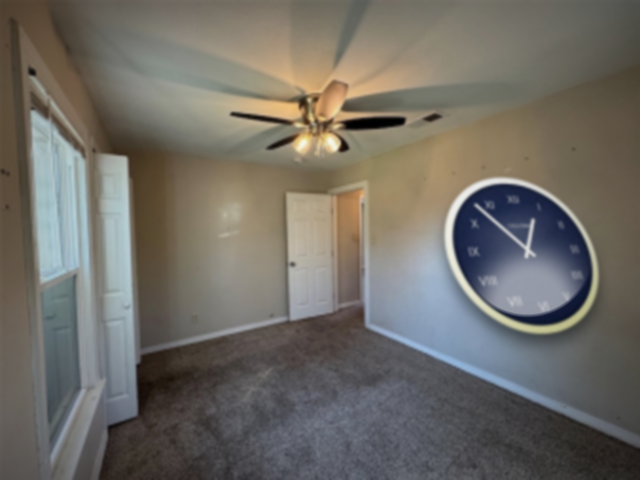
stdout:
{"hour": 12, "minute": 53}
